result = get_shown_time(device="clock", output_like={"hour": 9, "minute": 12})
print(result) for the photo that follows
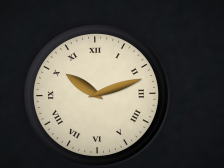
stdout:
{"hour": 10, "minute": 12}
